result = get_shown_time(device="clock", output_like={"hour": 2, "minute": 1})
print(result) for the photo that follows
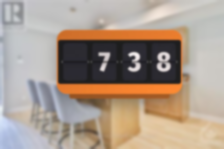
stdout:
{"hour": 7, "minute": 38}
